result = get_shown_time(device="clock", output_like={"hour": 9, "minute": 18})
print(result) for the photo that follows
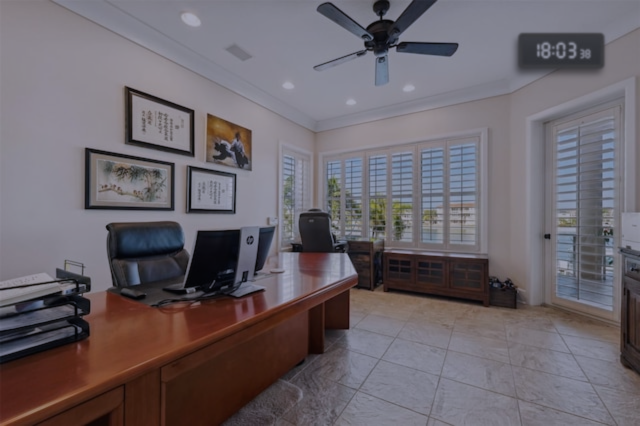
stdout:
{"hour": 18, "minute": 3}
